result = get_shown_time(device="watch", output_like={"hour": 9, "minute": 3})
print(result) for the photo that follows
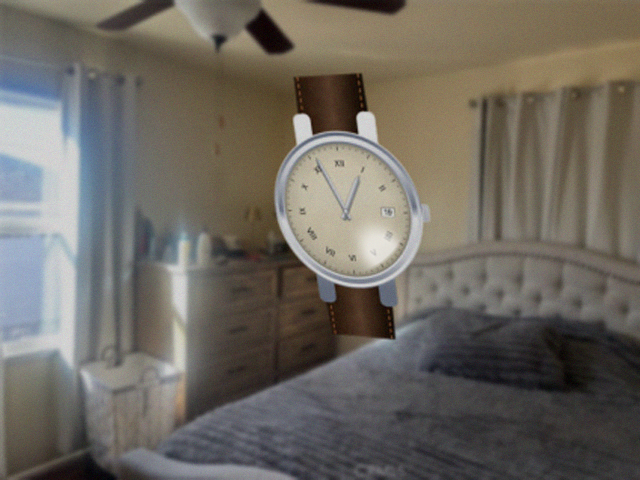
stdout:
{"hour": 12, "minute": 56}
